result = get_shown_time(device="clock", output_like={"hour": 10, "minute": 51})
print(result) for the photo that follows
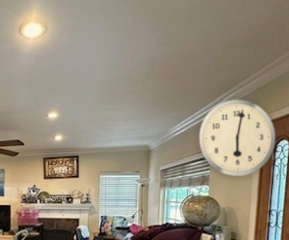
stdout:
{"hour": 6, "minute": 2}
